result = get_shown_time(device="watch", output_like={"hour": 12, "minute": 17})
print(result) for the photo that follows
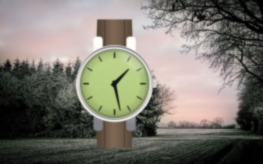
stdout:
{"hour": 1, "minute": 28}
